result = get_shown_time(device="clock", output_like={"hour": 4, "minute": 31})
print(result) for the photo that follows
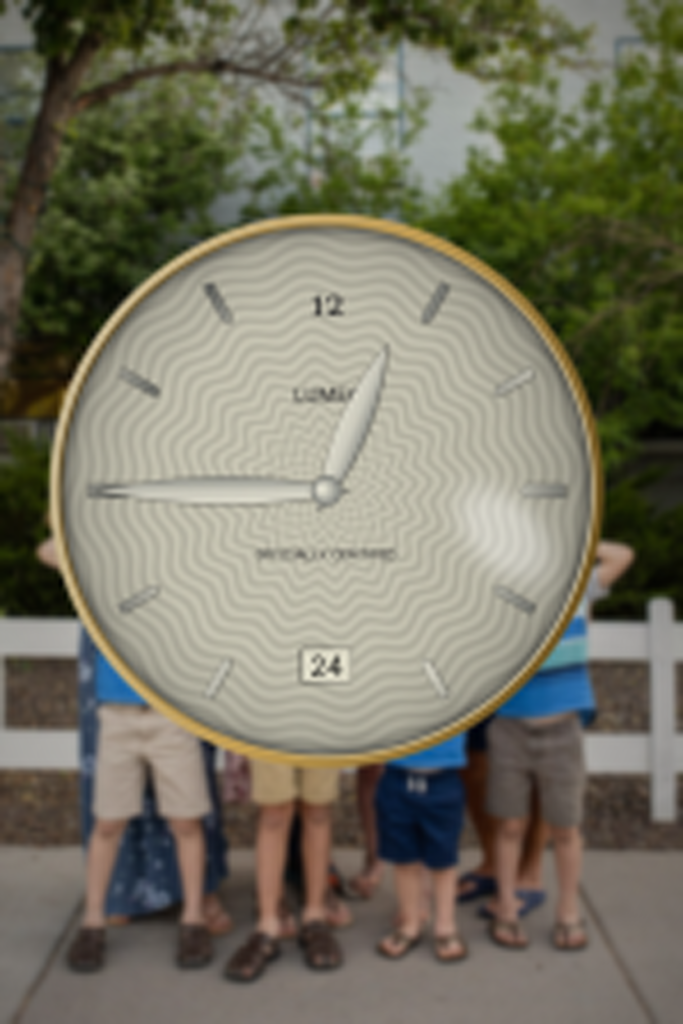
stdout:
{"hour": 12, "minute": 45}
